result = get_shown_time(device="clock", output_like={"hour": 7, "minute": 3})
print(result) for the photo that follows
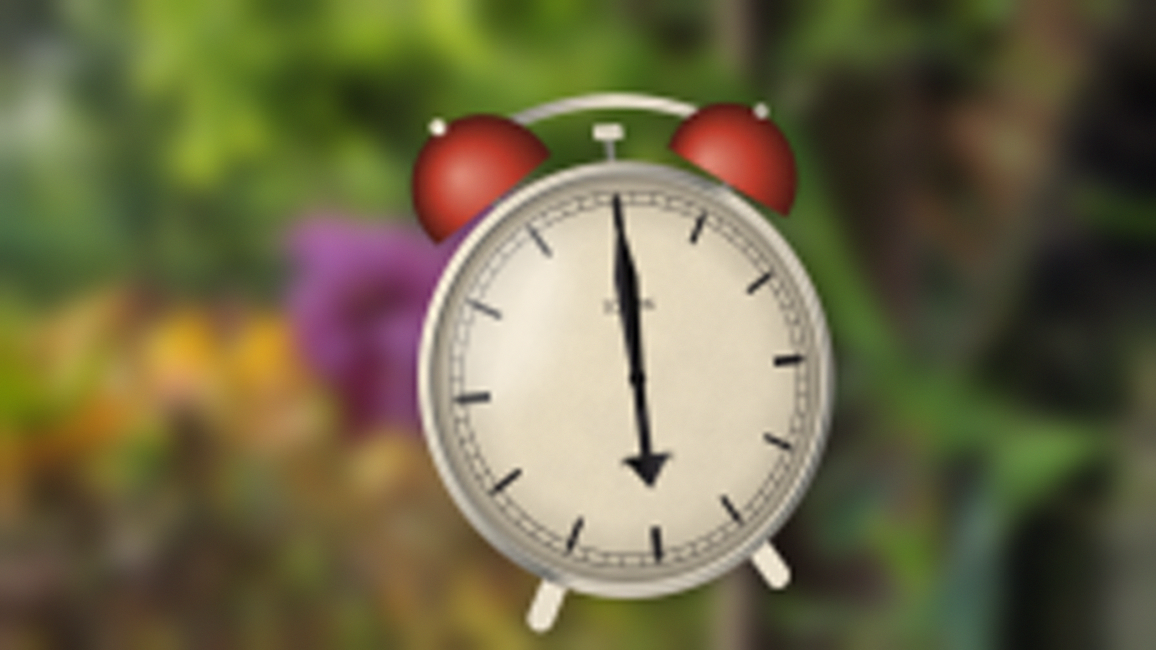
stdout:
{"hour": 6, "minute": 0}
